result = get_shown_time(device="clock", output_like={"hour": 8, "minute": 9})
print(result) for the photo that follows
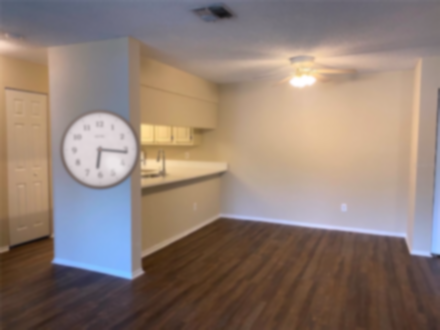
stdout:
{"hour": 6, "minute": 16}
